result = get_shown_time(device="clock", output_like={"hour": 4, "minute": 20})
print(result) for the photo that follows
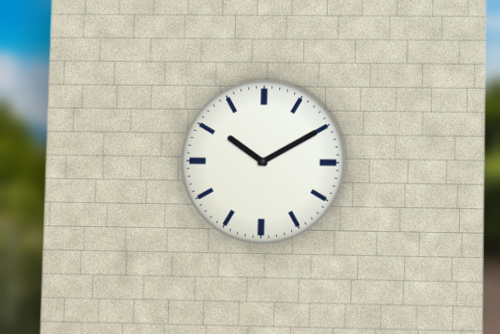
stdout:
{"hour": 10, "minute": 10}
